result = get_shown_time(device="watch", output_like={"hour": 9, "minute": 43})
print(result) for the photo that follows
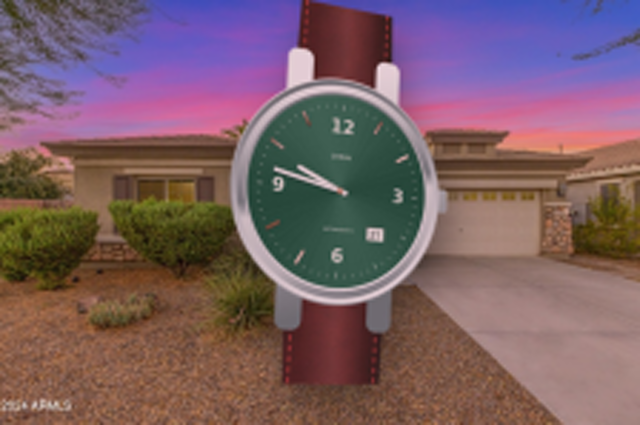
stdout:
{"hour": 9, "minute": 47}
